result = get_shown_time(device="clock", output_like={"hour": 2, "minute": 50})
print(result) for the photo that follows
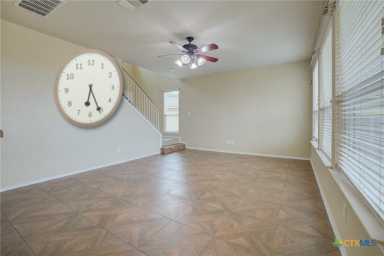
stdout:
{"hour": 6, "minute": 26}
